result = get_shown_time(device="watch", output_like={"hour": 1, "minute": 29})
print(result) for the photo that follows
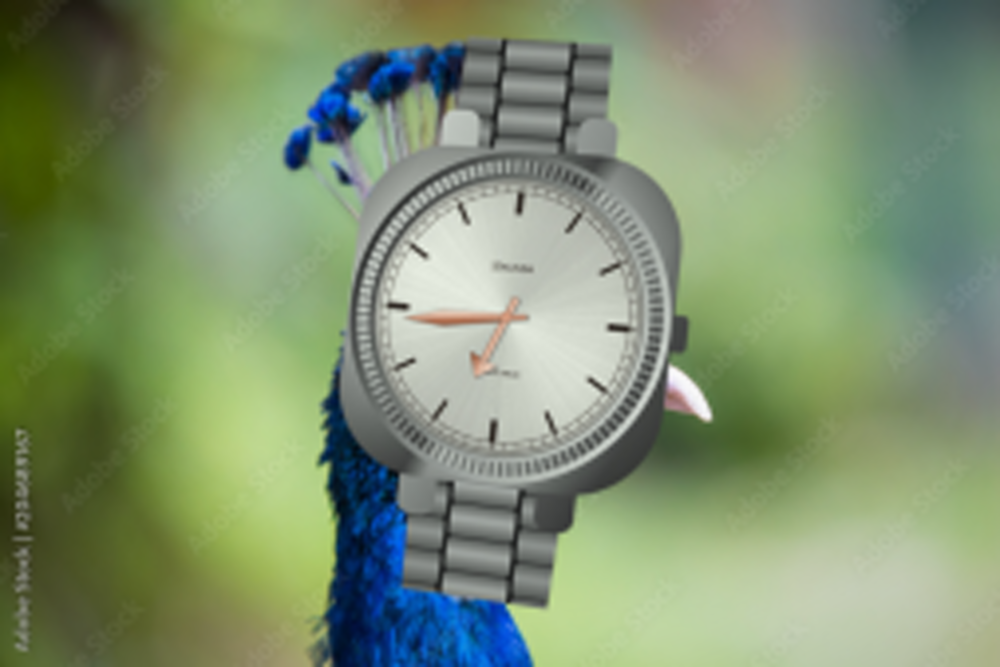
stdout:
{"hour": 6, "minute": 44}
